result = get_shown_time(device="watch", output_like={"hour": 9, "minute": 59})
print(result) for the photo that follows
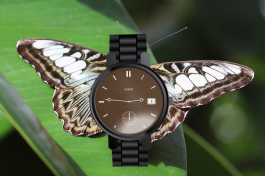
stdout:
{"hour": 2, "minute": 46}
